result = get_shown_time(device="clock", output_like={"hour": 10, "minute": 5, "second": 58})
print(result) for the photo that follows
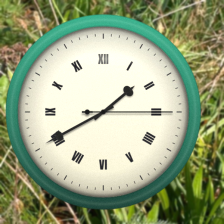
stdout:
{"hour": 1, "minute": 40, "second": 15}
